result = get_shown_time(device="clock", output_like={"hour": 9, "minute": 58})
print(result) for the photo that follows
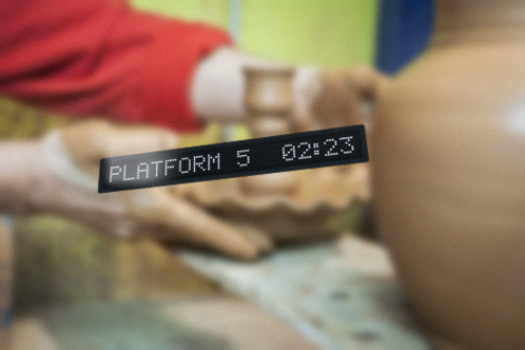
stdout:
{"hour": 2, "minute": 23}
